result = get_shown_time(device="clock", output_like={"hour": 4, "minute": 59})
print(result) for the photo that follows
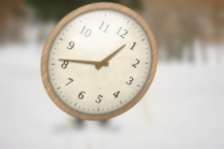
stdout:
{"hour": 12, "minute": 41}
